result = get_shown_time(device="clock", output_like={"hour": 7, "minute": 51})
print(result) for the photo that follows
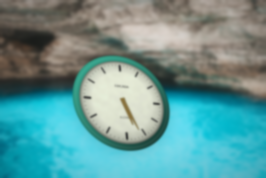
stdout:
{"hour": 5, "minute": 26}
